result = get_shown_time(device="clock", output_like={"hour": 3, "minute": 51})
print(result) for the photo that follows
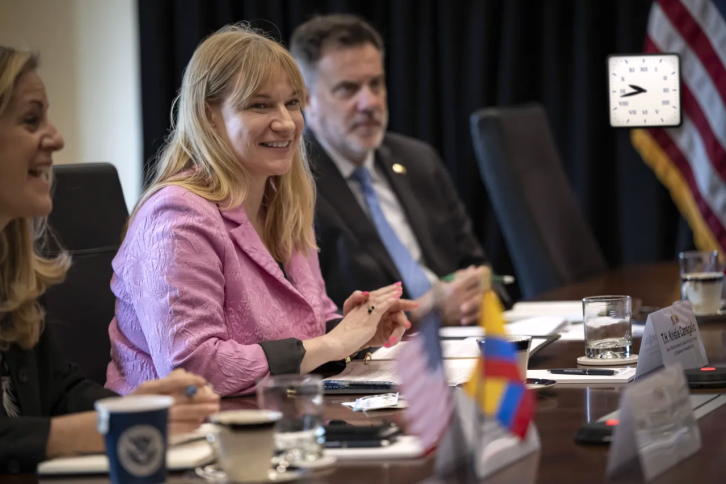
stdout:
{"hour": 9, "minute": 43}
